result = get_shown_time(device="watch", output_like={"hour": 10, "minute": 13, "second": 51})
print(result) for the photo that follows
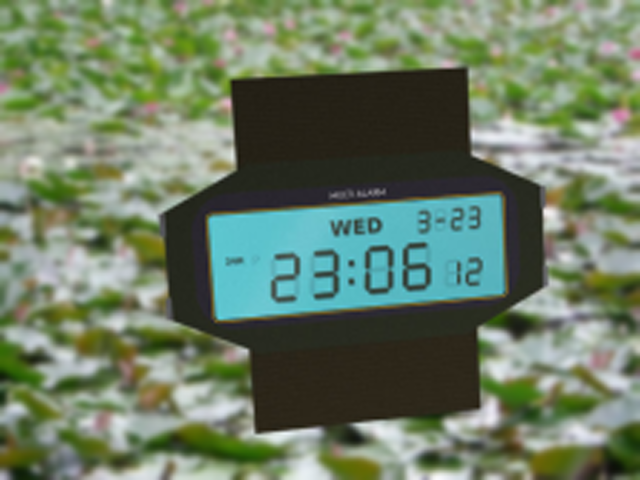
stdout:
{"hour": 23, "minute": 6, "second": 12}
